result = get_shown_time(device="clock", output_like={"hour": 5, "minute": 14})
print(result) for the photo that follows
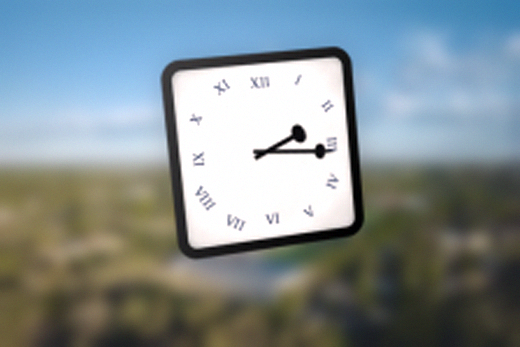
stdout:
{"hour": 2, "minute": 16}
